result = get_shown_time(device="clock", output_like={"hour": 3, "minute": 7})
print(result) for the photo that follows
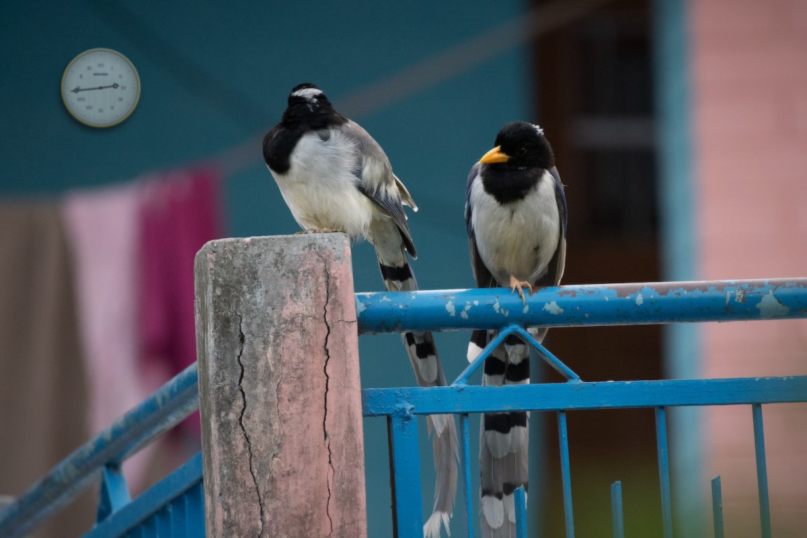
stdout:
{"hour": 2, "minute": 44}
